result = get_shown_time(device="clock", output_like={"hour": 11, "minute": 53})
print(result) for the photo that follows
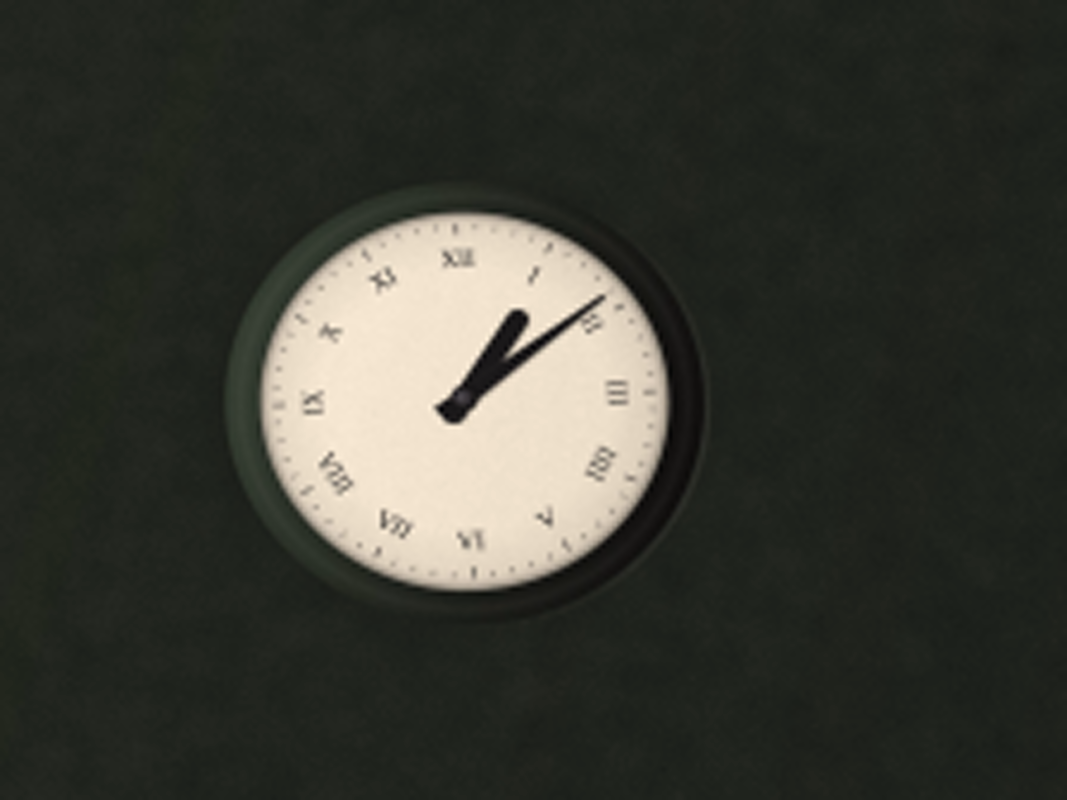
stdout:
{"hour": 1, "minute": 9}
